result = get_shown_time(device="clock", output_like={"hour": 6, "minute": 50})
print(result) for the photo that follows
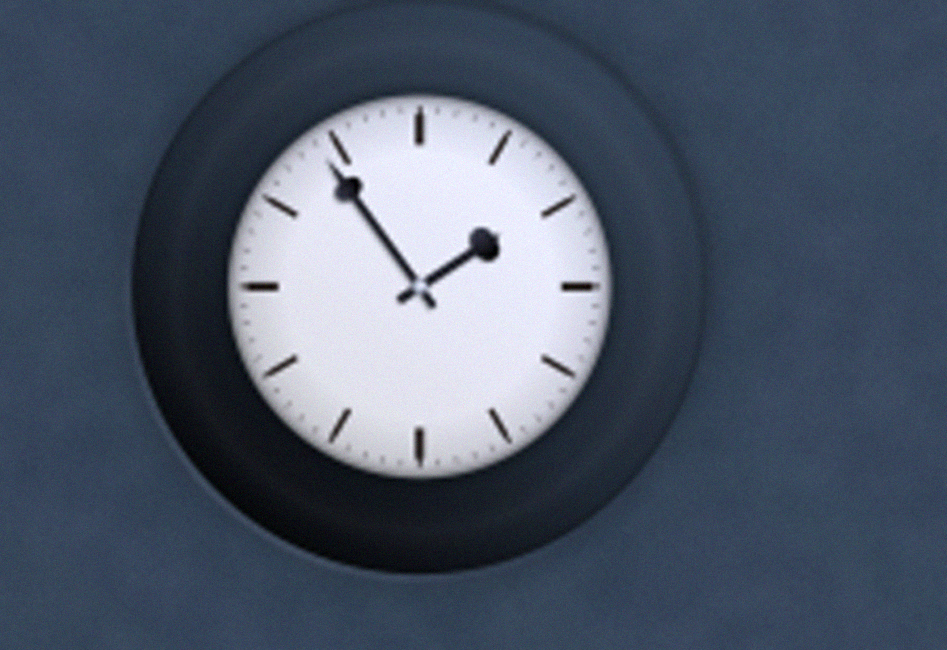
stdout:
{"hour": 1, "minute": 54}
